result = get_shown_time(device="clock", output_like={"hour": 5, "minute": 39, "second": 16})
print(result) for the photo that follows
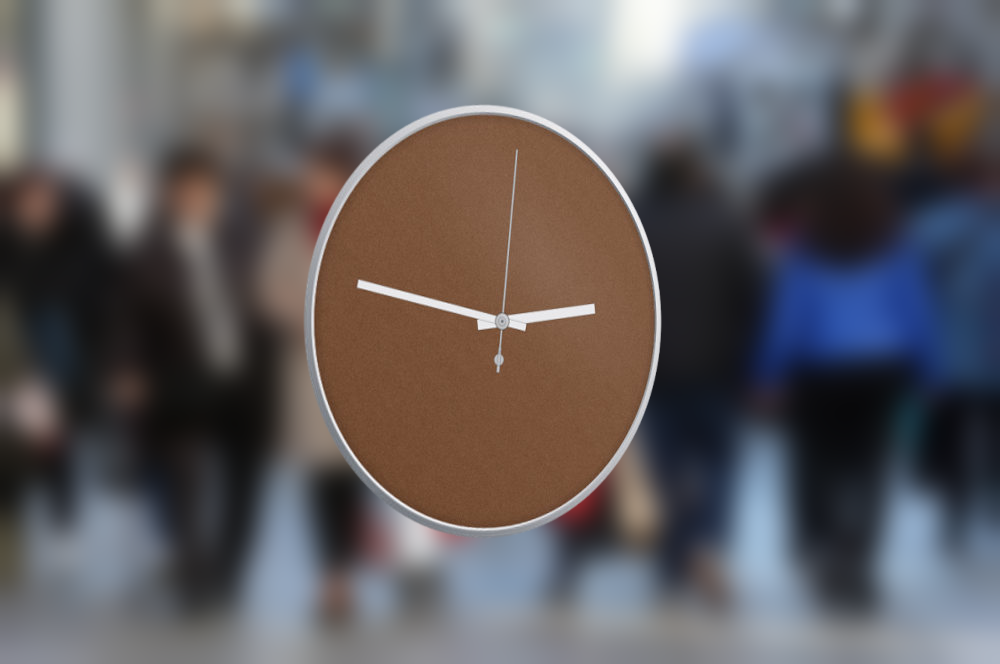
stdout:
{"hour": 2, "minute": 47, "second": 1}
